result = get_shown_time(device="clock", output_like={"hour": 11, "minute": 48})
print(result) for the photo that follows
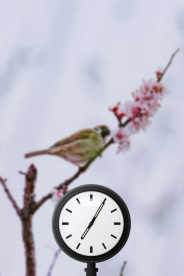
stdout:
{"hour": 7, "minute": 5}
